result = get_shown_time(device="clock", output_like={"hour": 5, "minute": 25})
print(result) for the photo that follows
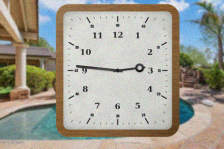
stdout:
{"hour": 2, "minute": 46}
